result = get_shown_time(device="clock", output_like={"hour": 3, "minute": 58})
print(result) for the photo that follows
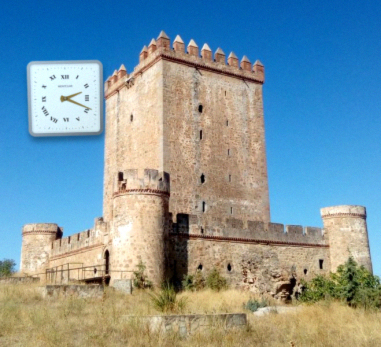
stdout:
{"hour": 2, "minute": 19}
